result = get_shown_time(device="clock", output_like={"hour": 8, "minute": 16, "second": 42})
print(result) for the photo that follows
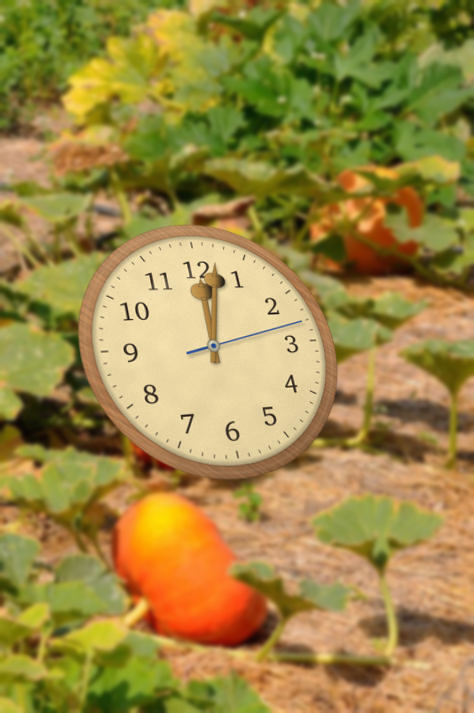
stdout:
{"hour": 12, "minute": 2, "second": 13}
